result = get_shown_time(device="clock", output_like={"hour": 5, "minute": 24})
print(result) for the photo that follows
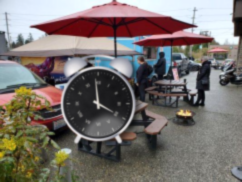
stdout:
{"hour": 3, "minute": 59}
